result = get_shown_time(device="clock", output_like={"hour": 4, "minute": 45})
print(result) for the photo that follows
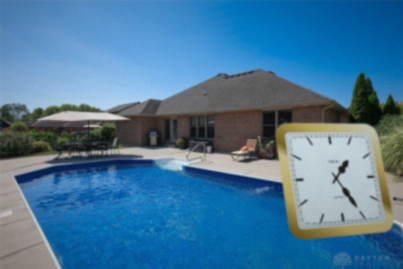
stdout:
{"hour": 1, "minute": 25}
